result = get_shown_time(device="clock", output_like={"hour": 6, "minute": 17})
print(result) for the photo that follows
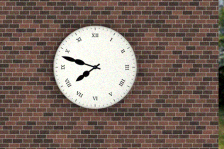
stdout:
{"hour": 7, "minute": 48}
